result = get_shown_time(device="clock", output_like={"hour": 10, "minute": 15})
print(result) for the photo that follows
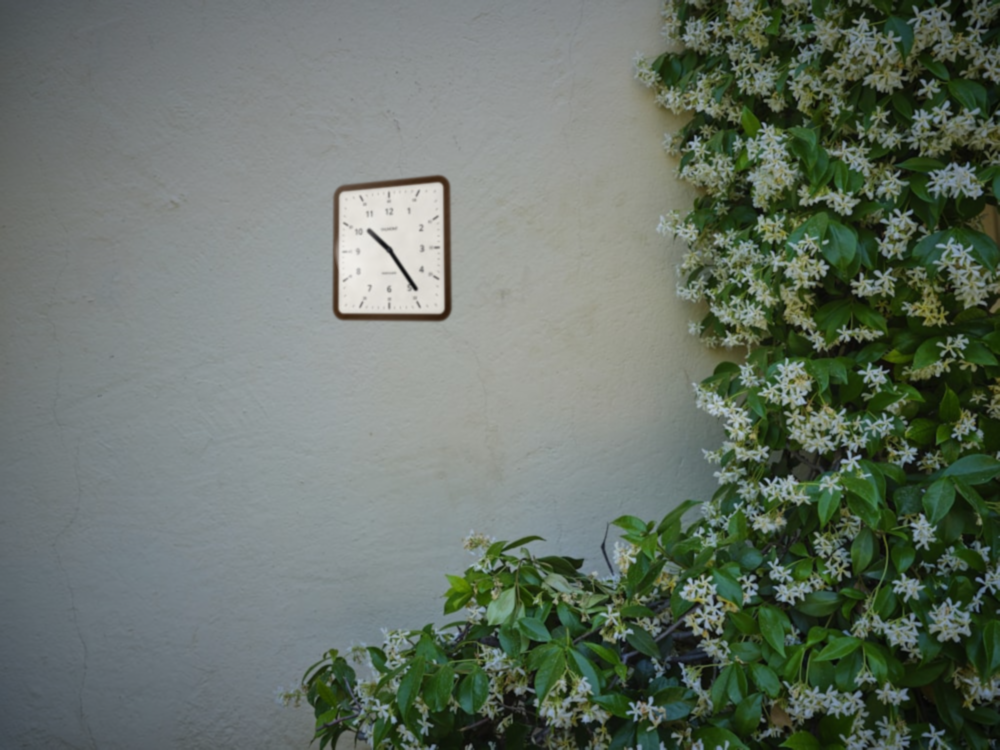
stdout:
{"hour": 10, "minute": 24}
